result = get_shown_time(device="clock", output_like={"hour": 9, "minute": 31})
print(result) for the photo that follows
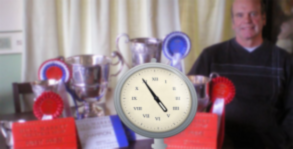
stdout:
{"hour": 4, "minute": 55}
